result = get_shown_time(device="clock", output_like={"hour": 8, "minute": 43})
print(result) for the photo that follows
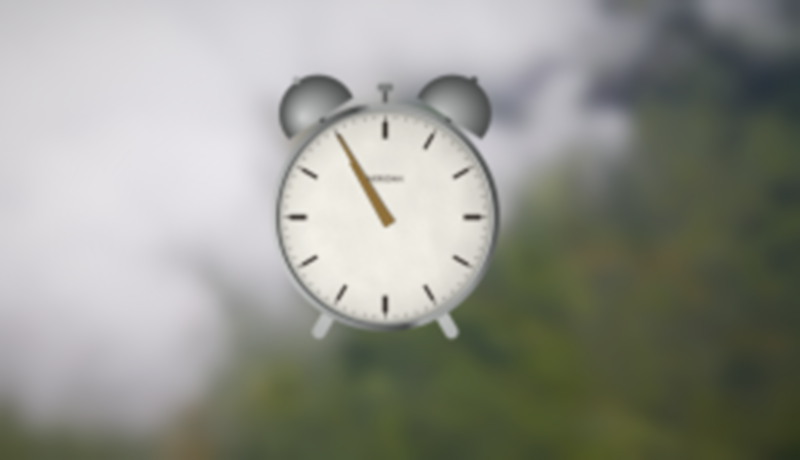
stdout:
{"hour": 10, "minute": 55}
